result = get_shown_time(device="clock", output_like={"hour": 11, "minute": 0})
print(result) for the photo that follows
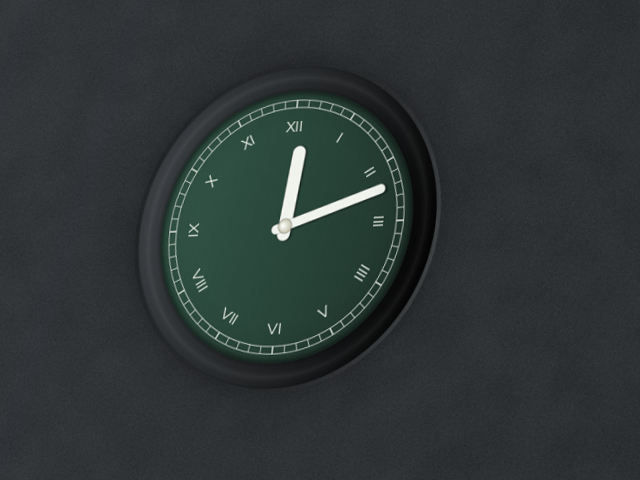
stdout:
{"hour": 12, "minute": 12}
